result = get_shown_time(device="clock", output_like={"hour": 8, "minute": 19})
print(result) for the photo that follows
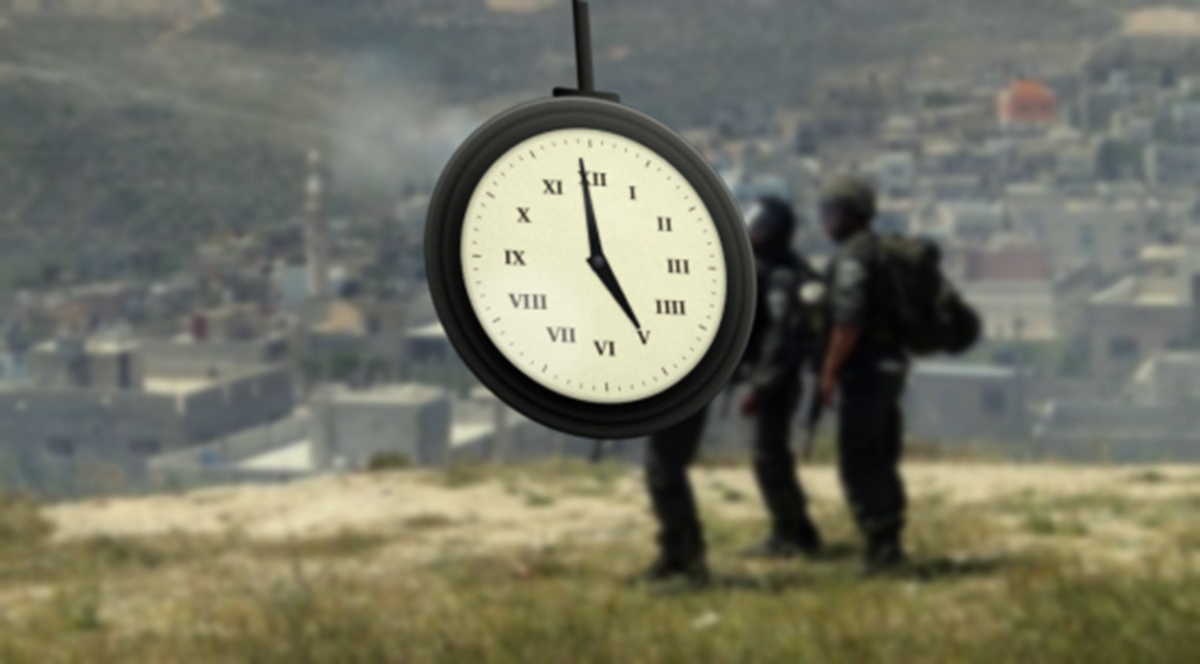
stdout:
{"hour": 4, "minute": 59}
